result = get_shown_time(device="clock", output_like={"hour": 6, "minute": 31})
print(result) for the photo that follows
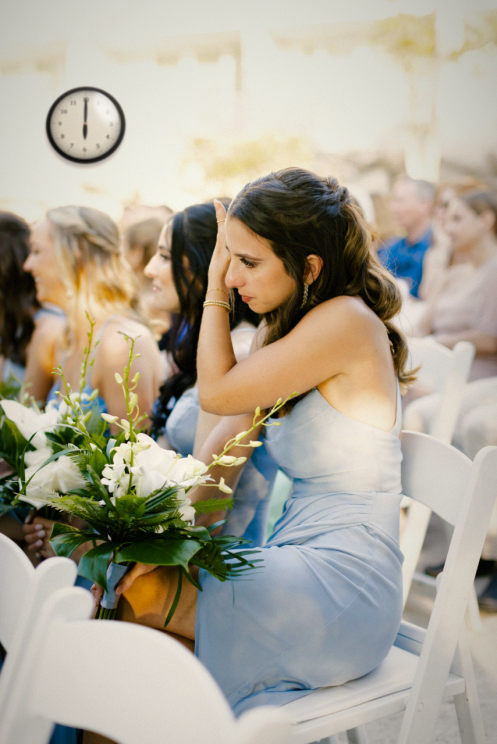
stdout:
{"hour": 6, "minute": 0}
